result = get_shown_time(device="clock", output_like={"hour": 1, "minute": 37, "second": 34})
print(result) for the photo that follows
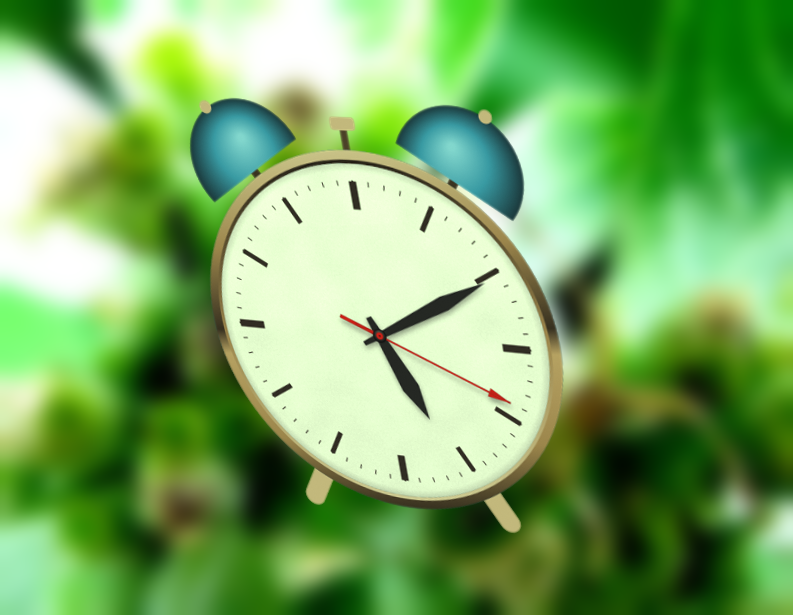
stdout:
{"hour": 5, "minute": 10, "second": 19}
